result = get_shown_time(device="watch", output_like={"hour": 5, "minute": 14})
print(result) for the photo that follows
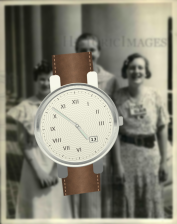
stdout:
{"hour": 4, "minute": 52}
